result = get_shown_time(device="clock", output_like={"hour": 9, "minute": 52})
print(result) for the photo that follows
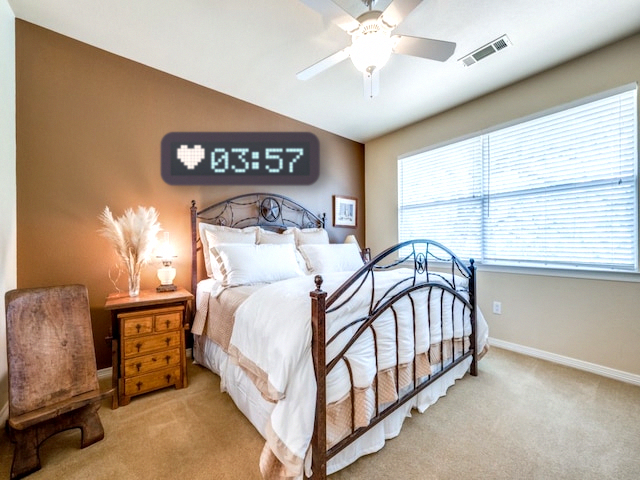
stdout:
{"hour": 3, "minute": 57}
